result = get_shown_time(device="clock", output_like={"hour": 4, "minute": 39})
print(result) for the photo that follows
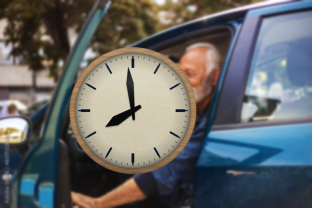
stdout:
{"hour": 7, "minute": 59}
